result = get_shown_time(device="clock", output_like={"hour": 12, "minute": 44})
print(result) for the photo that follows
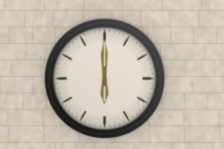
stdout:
{"hour": 6, "minute": 0}
